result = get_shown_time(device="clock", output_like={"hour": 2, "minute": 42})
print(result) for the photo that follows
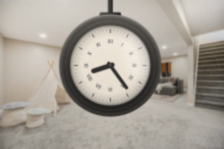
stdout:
{"hour": 8, "minute": 24}
